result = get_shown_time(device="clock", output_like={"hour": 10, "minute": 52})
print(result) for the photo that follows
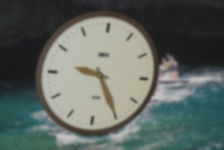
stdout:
{"hour": 9, "minute": 25}
